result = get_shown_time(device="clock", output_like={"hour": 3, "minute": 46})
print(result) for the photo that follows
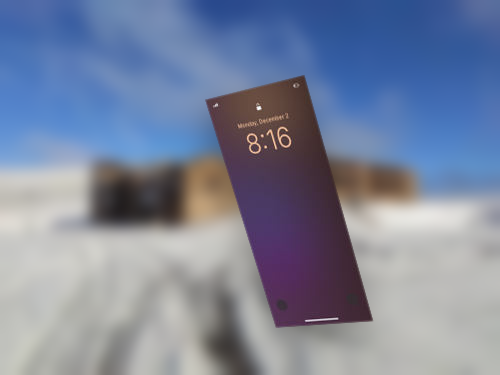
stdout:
{"hour": 8, "minute": 16}
